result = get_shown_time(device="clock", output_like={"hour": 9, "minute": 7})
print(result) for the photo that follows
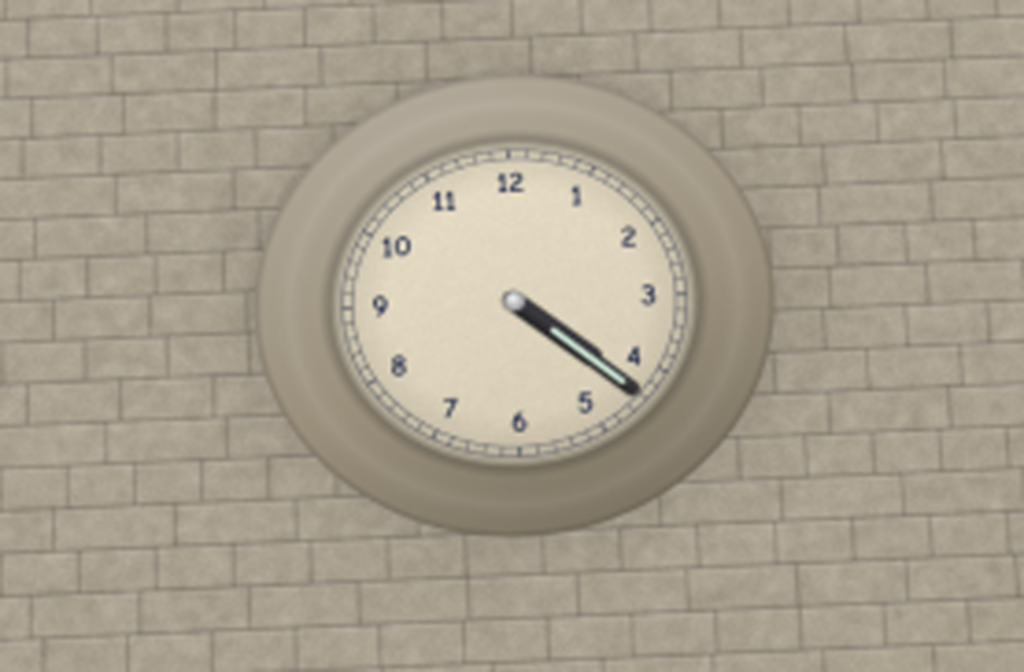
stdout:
{"hour": 4, "minute": 22}
